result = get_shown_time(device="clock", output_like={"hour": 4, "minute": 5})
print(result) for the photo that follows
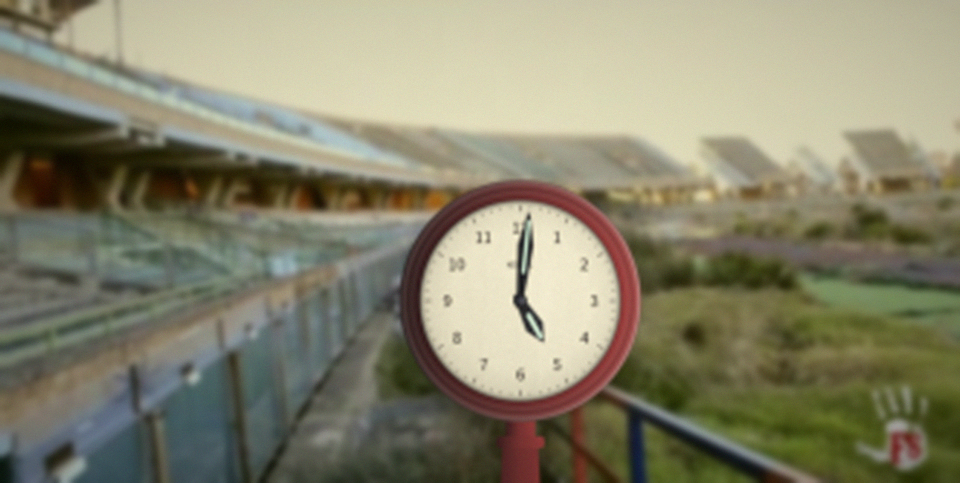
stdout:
{"hour": 5, "minute": 1}
